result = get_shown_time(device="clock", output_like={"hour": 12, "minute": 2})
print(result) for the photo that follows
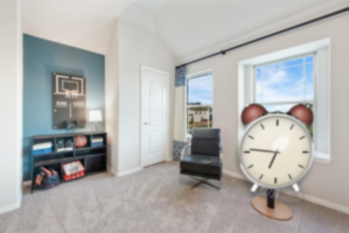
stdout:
{"hour": 6, "minute": 46}
